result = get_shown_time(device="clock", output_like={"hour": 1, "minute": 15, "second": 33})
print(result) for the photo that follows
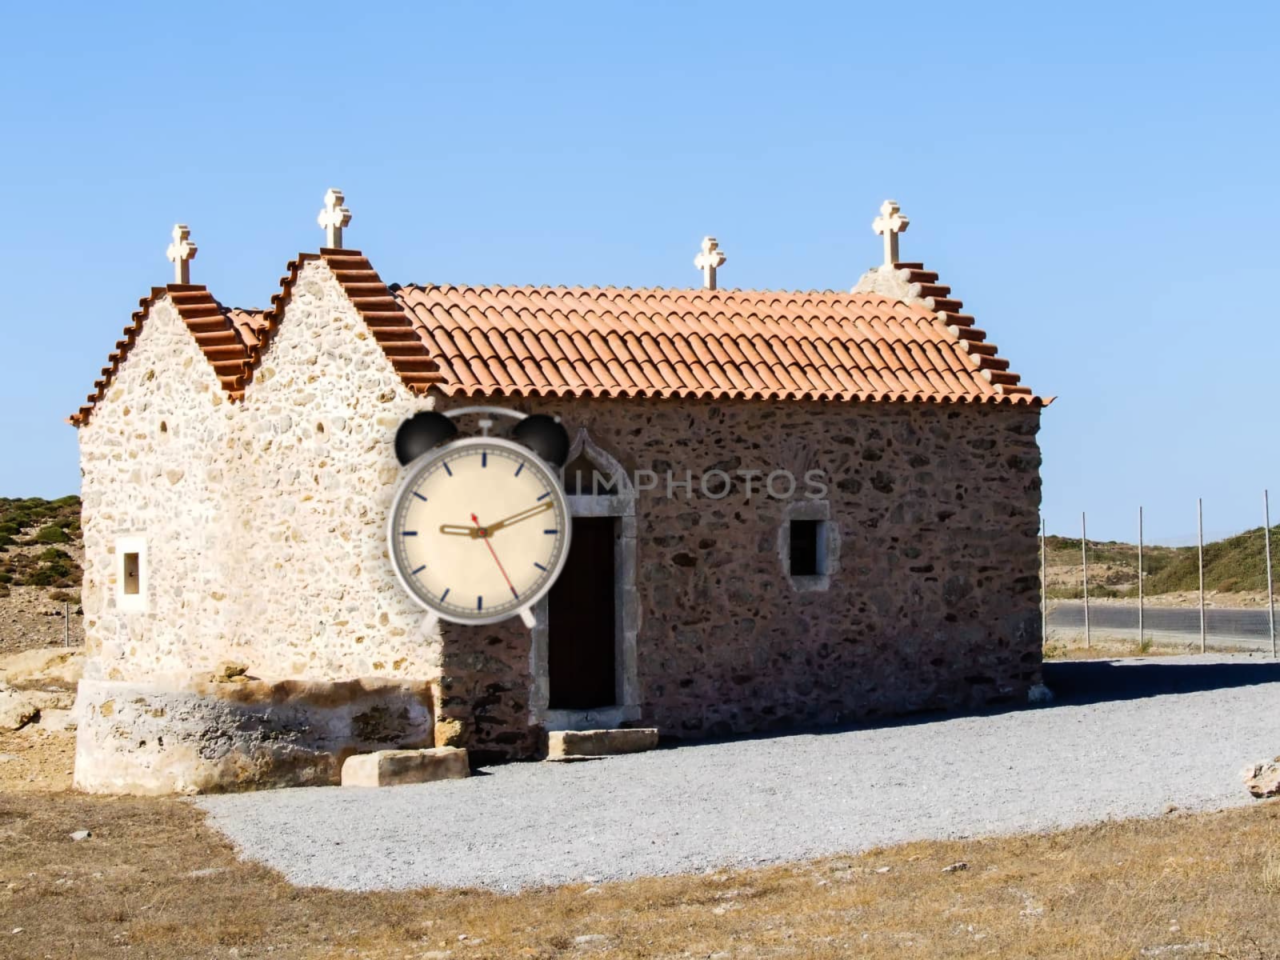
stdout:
{"hour": 9, "minute": 11, "second": 25}
